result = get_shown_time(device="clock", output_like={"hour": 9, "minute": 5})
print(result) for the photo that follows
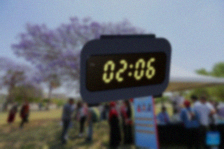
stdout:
{"hour": 2, "minute": 6}
